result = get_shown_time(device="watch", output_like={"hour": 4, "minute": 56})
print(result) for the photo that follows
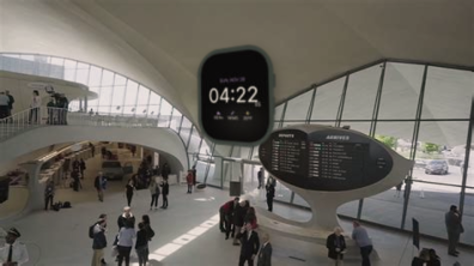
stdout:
{"hour": 4, "minute": 22}
